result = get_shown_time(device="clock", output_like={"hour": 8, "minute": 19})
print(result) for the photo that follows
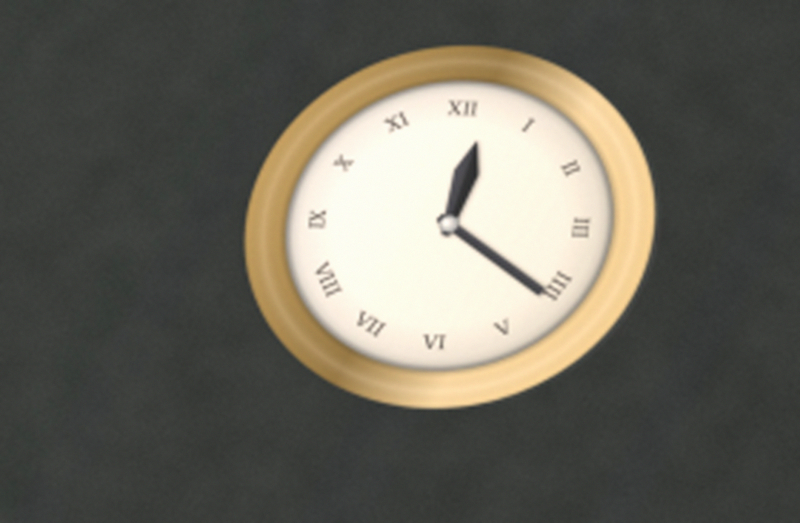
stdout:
{"hour": 12, "minute": 21}
